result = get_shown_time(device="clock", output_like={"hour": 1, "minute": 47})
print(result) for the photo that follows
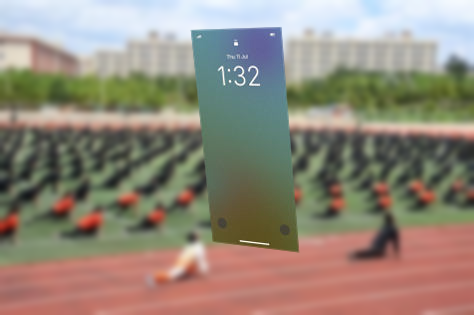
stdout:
{"hour": 1, "minute": 32}
